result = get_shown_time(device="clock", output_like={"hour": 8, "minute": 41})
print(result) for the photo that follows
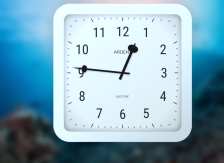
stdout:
{"hour": 12, "minute": 46}
